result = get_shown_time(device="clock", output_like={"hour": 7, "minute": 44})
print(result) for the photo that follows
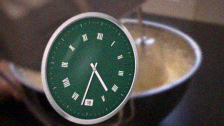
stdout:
{"hour": 4, "minute": 32}
